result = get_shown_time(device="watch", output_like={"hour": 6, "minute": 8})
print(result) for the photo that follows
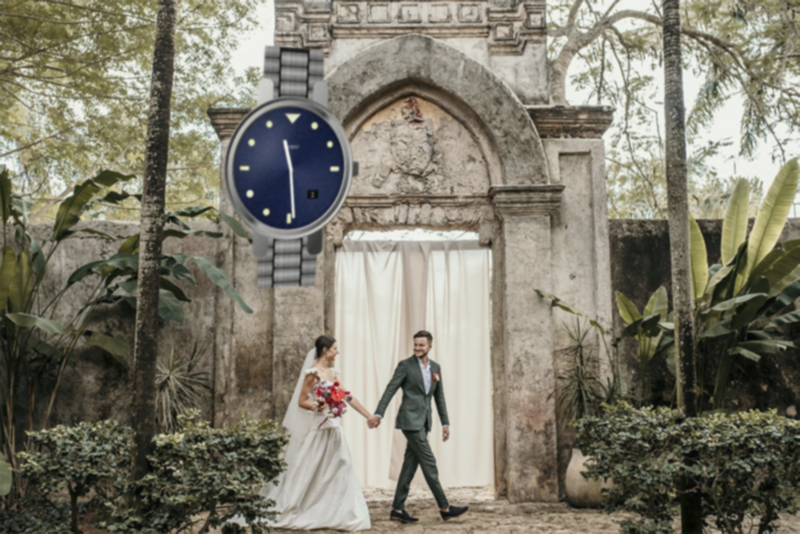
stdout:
{"hour": 11, "minute": 29}
